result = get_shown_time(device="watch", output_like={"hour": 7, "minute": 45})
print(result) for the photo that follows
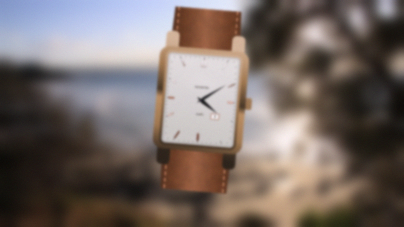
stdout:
{"hour": 4, "minute": 9}
